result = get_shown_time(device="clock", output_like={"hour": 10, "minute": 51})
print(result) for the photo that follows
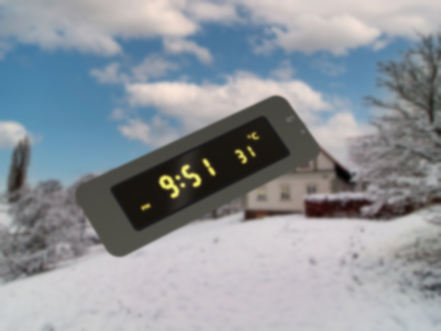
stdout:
{"hour": 9, "minute": 51}
